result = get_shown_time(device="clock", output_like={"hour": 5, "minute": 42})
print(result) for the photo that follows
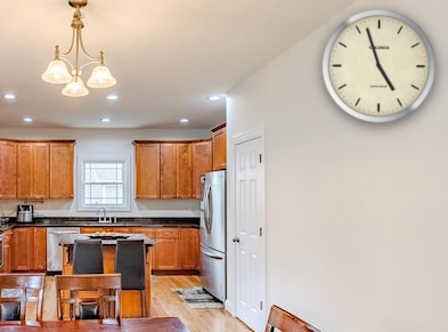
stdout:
{"hour": 4, "minute": 57}
